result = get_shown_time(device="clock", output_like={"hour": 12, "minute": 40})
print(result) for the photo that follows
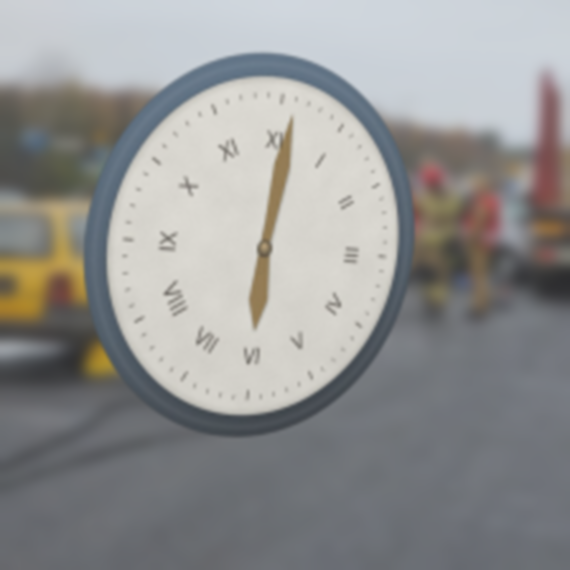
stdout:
{"hour": 6, "minute": 1}
